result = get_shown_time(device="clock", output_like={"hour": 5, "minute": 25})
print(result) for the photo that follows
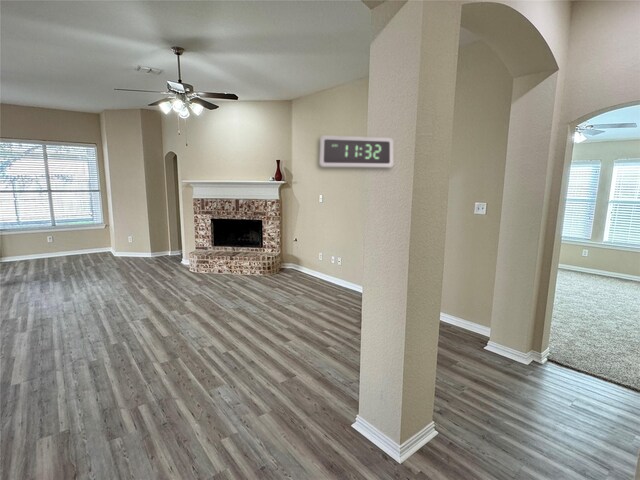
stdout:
{"hour": 11, "minute": 32}
